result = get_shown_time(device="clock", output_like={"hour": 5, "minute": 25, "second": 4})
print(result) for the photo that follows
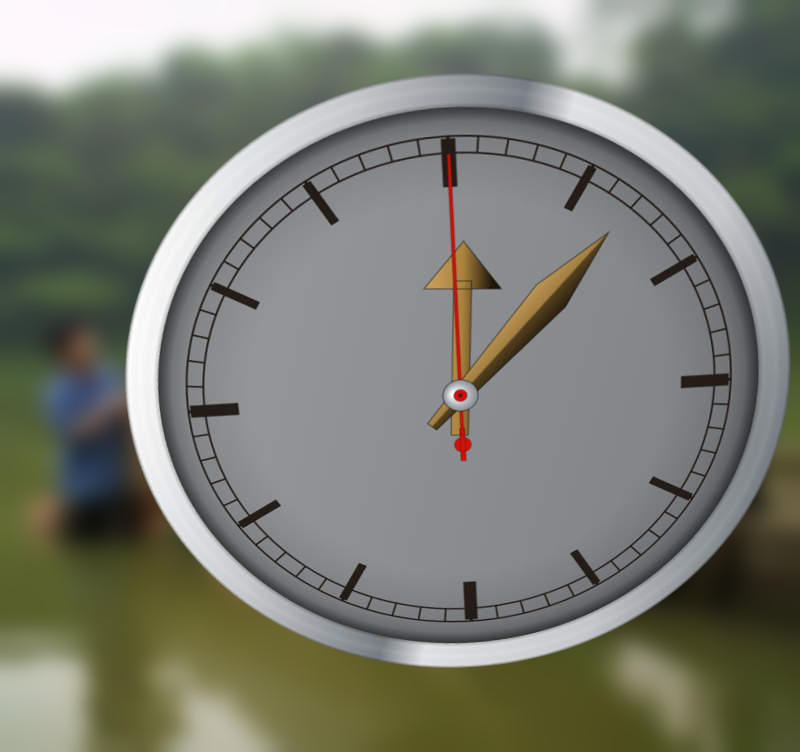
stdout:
{"hour": 12, "minute": 7, "second": 0}
